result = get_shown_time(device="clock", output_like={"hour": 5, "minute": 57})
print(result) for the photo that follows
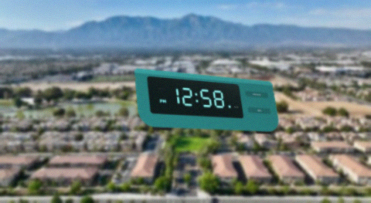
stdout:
{"hour": 12, "minute": 58}
